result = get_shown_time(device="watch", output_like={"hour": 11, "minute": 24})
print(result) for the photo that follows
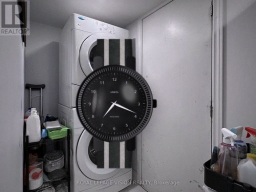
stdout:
{"hour": 7, "minute": 19}
